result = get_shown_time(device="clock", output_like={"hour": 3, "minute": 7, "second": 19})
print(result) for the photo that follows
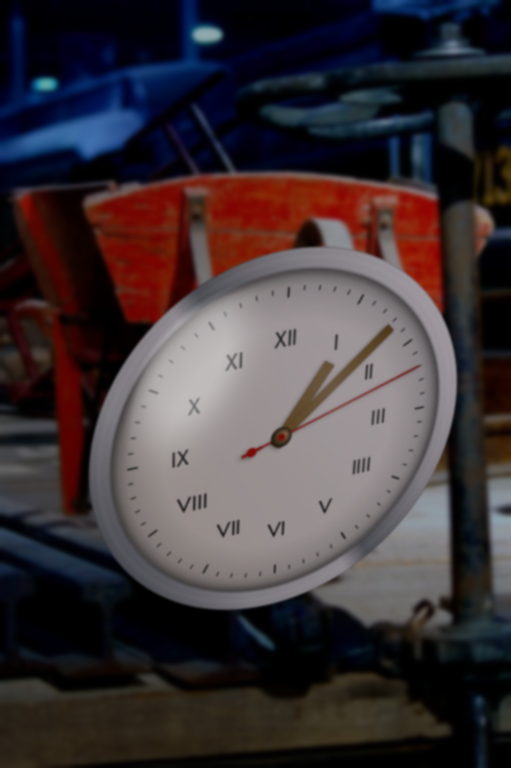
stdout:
{"hour": 1, "minute": 8, "second": 12}
